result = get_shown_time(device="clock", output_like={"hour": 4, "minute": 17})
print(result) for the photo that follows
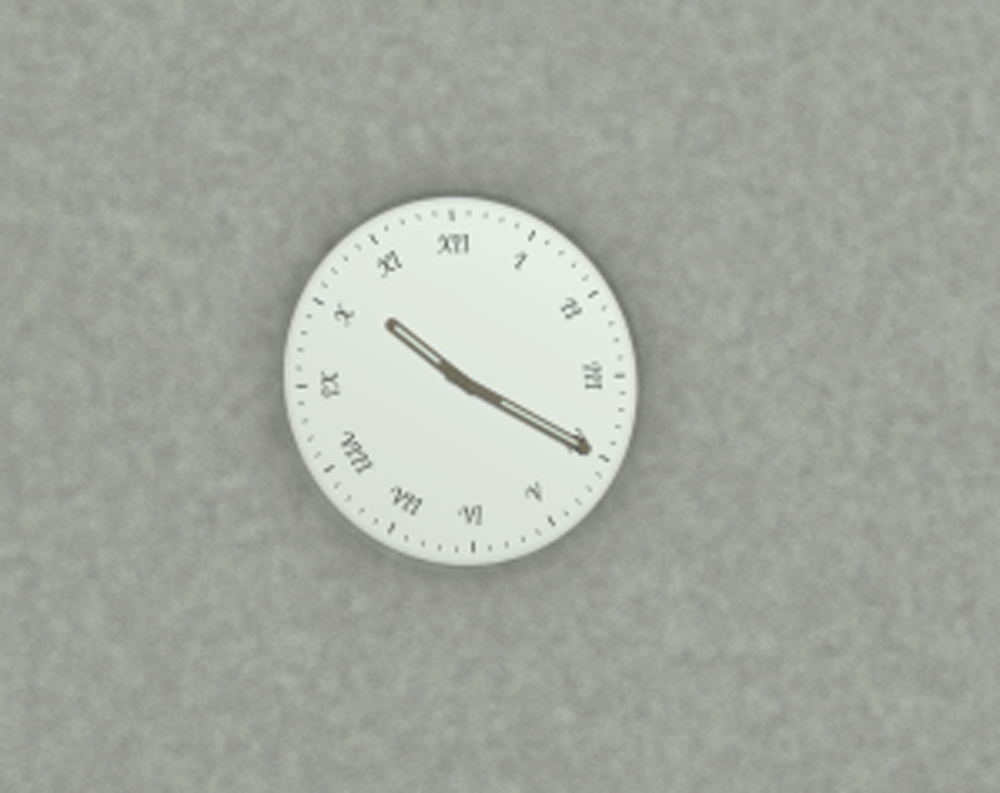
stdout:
{"hour": 10, "minute": 20}
